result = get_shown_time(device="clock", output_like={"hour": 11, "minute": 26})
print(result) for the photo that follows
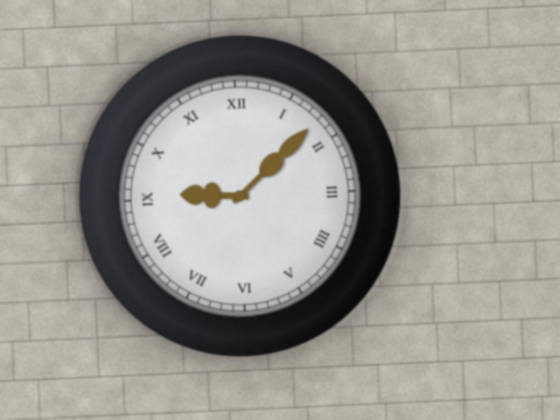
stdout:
{"hour": 9, "minute": 8}
